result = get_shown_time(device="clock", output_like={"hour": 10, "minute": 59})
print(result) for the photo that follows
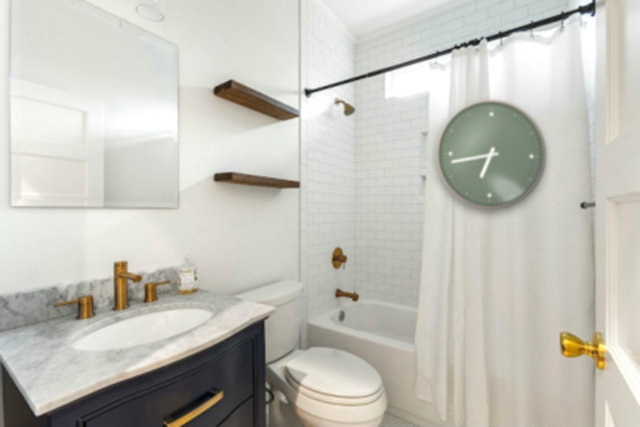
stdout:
{"hour": 6, "minute": 43}
